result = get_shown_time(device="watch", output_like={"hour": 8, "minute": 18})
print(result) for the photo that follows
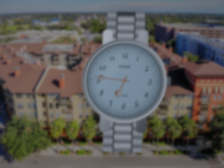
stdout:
{"hour": 6, "minute": 46}
